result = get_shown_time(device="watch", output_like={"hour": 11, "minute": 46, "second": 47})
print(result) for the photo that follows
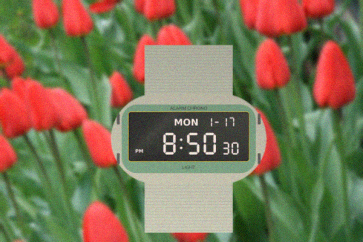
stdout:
{"hour": 8, "minute": 50, "second": 30}
